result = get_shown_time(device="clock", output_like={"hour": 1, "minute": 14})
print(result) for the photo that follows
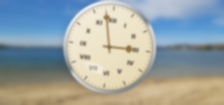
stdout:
{"hour": 2, "minute": 58}
